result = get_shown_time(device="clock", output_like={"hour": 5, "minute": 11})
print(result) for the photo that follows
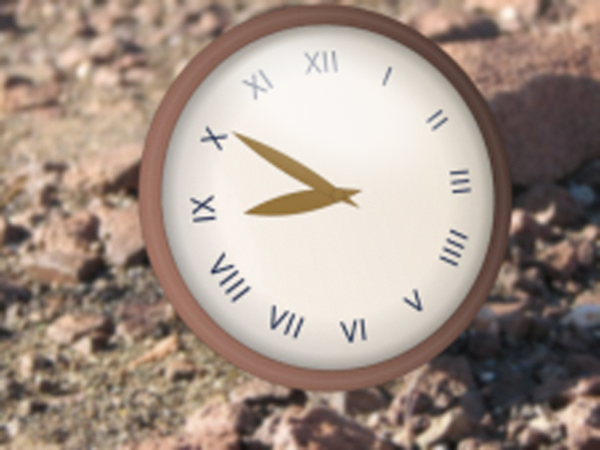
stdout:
{"hour": 8, "minute": 51}
